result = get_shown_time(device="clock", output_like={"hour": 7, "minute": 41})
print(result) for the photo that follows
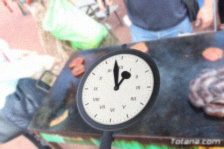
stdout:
{"hour": 12, "minute": 58}
